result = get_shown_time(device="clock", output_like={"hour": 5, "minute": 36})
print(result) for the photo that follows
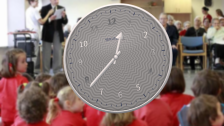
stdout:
{"hour": 12, "minute": 38}
